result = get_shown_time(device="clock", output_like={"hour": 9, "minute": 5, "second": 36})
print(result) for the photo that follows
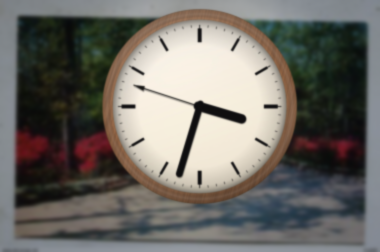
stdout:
{"hour": 3, "minute": 32, "second": 48}
